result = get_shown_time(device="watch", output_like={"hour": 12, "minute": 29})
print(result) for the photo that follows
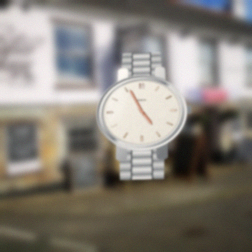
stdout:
{"hour": 4, "minute": 56}
